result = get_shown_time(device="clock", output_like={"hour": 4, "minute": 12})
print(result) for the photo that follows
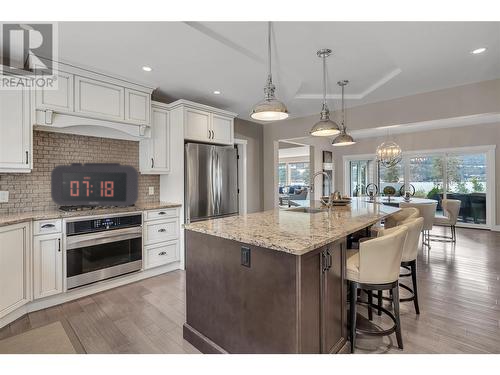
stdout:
{"hour": 7, "minute": 18}
